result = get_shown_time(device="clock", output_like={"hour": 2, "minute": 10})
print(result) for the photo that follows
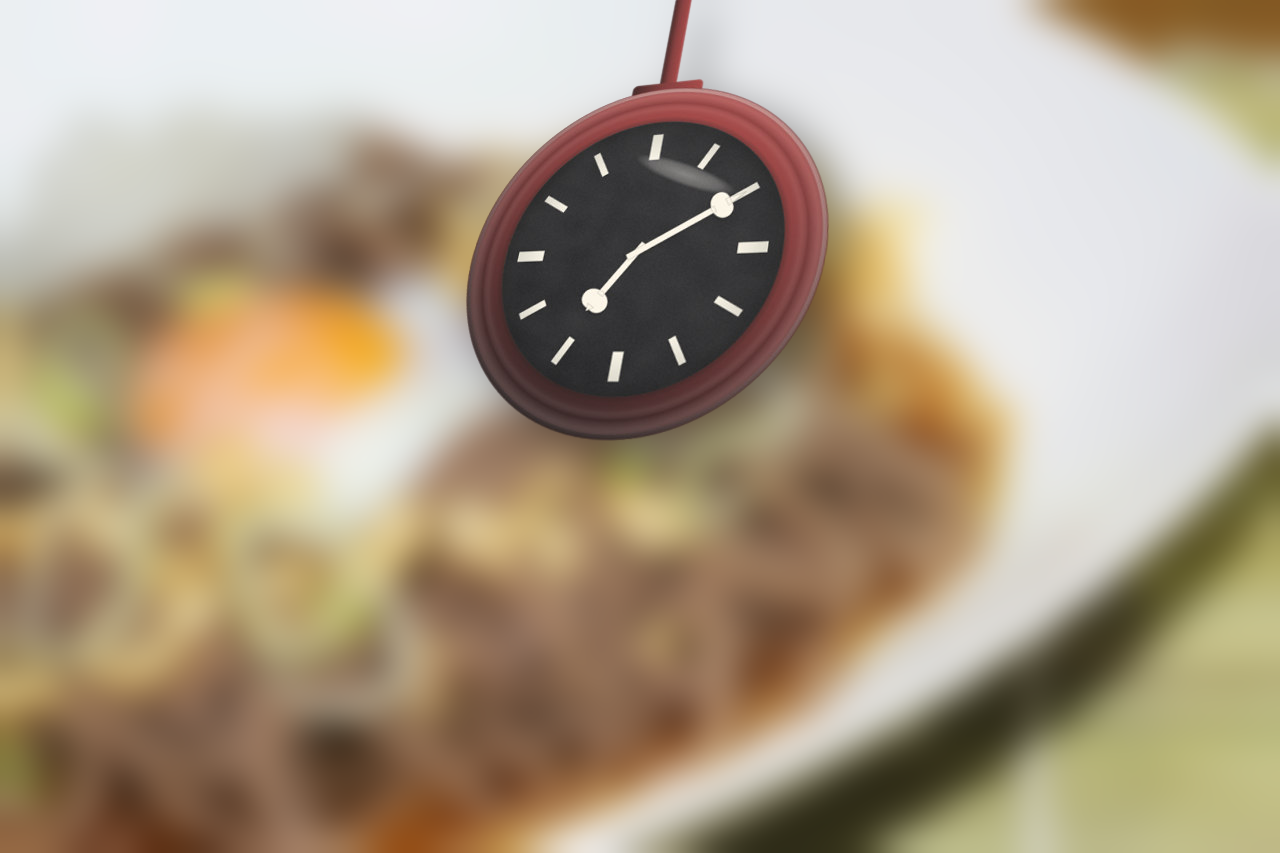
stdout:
{"hour": 7, "minute": 10}
